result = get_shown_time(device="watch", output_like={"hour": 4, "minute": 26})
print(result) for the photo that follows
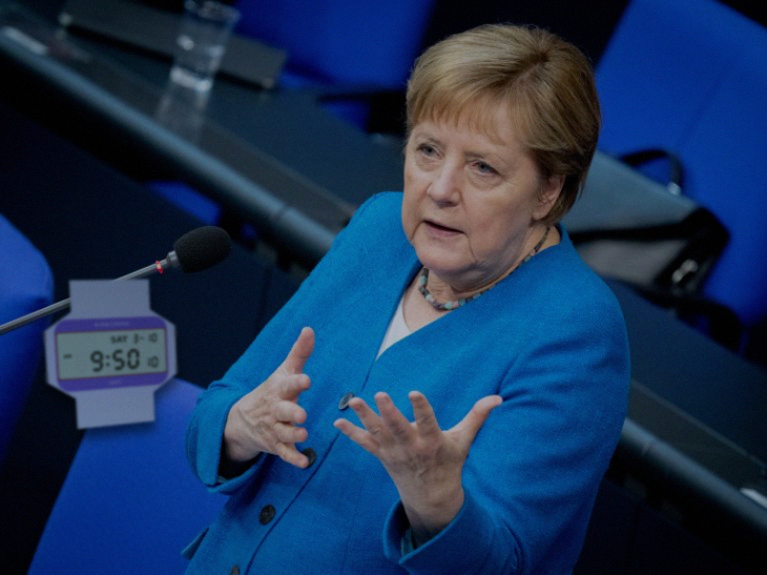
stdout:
{"hour": 9, "minute": 50}
